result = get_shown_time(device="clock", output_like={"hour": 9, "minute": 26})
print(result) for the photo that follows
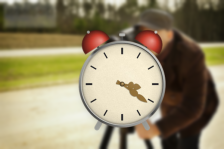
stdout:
{"hour": 3, "minute": 21}
